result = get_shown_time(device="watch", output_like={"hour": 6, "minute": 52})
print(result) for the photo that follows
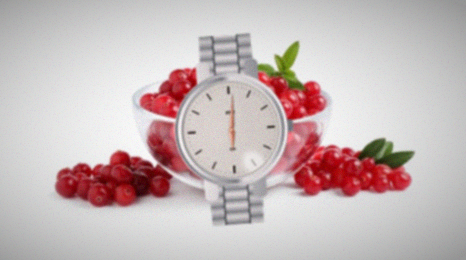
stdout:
{"hour": 6, "minute": 1}
